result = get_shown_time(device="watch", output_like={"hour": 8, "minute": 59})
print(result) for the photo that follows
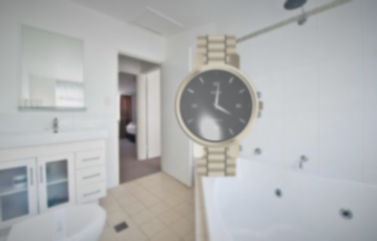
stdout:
{"hour": 4, "minute": 1}
